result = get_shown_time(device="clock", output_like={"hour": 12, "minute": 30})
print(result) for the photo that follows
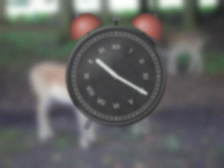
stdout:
{"hour": 10, "minute": 20}
